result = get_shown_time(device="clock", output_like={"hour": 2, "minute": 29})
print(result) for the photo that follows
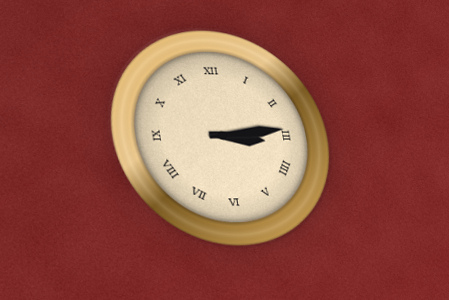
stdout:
{"hour": 3, "minute": 14}
